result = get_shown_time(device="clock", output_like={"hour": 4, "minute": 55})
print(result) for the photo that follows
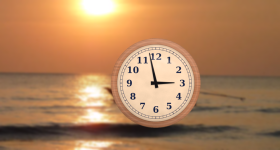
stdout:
{"hour": 2, "minute": 58}
